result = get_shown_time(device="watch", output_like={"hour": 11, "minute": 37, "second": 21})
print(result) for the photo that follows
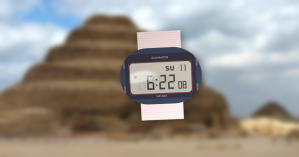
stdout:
{"hour": 6, "minute": 22, "second": 8}
